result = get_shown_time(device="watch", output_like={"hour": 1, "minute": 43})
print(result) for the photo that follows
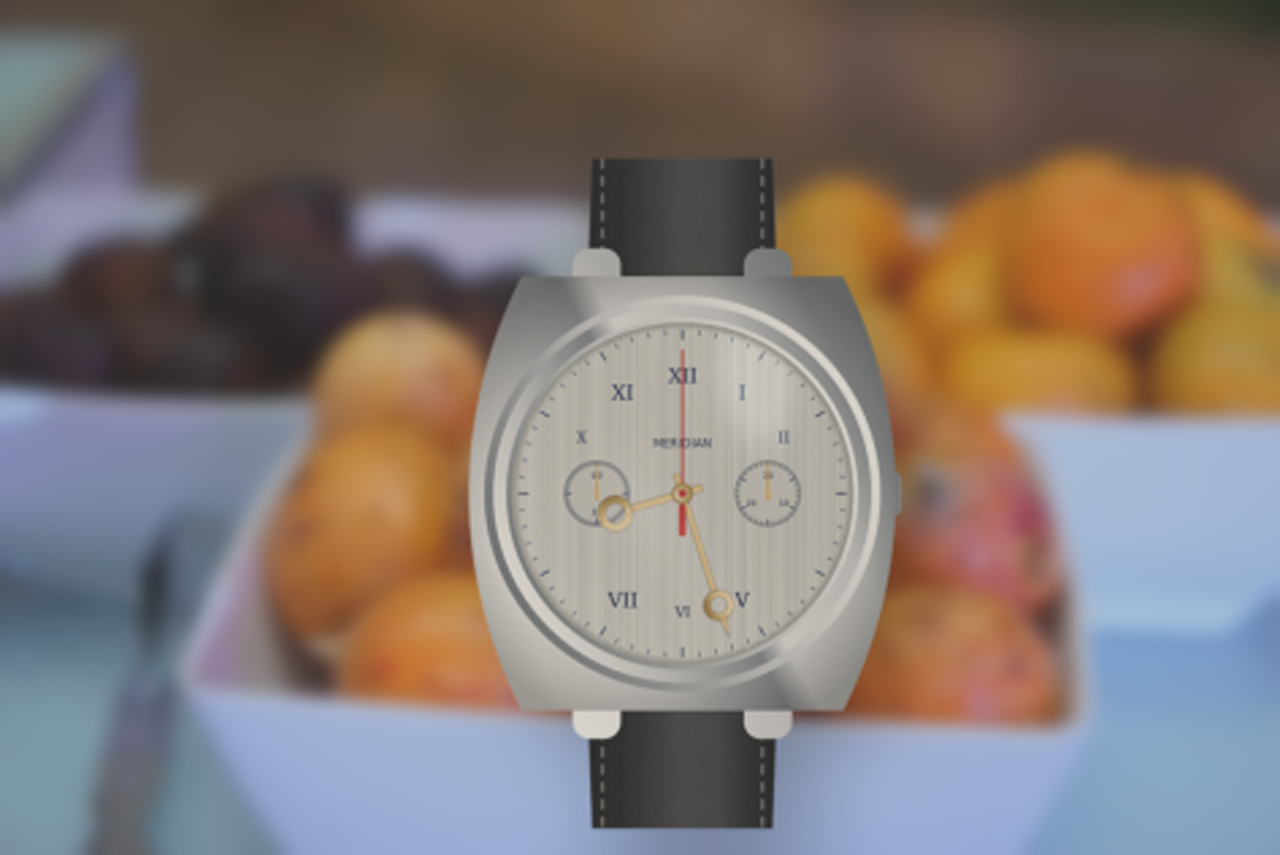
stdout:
{"hour": 8, "minute": 27}
